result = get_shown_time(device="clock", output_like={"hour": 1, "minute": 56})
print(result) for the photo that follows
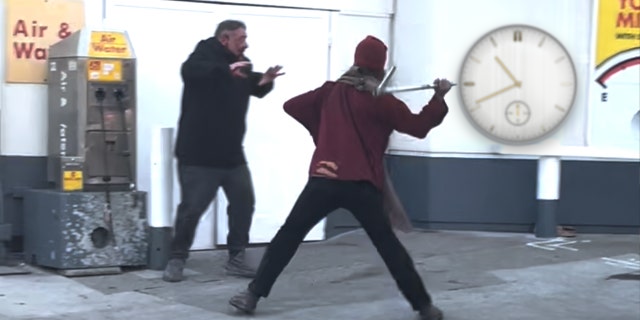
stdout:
{"hour": 10, "minute": 41}
